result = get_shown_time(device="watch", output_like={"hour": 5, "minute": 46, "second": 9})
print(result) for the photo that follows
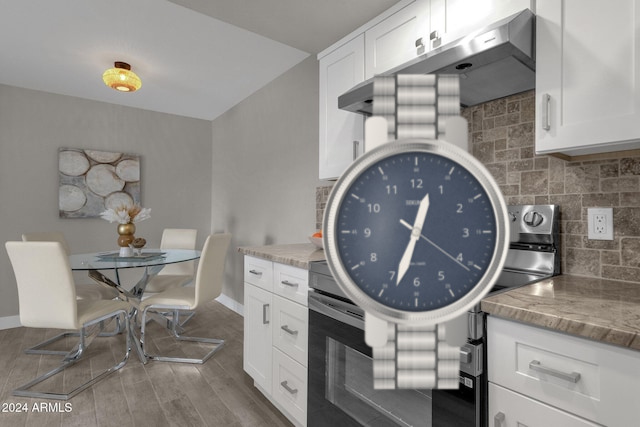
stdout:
{"hour": 12, "minute": 33, "second": 21}
